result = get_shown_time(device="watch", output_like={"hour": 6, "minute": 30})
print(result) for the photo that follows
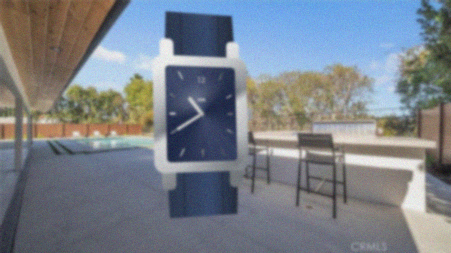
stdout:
{"hour": 10, "minute": 40}
